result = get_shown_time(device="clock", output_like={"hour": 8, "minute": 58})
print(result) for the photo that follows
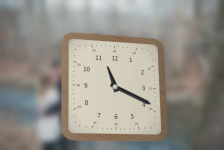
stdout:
{"hour": 11, "minute": 19}
